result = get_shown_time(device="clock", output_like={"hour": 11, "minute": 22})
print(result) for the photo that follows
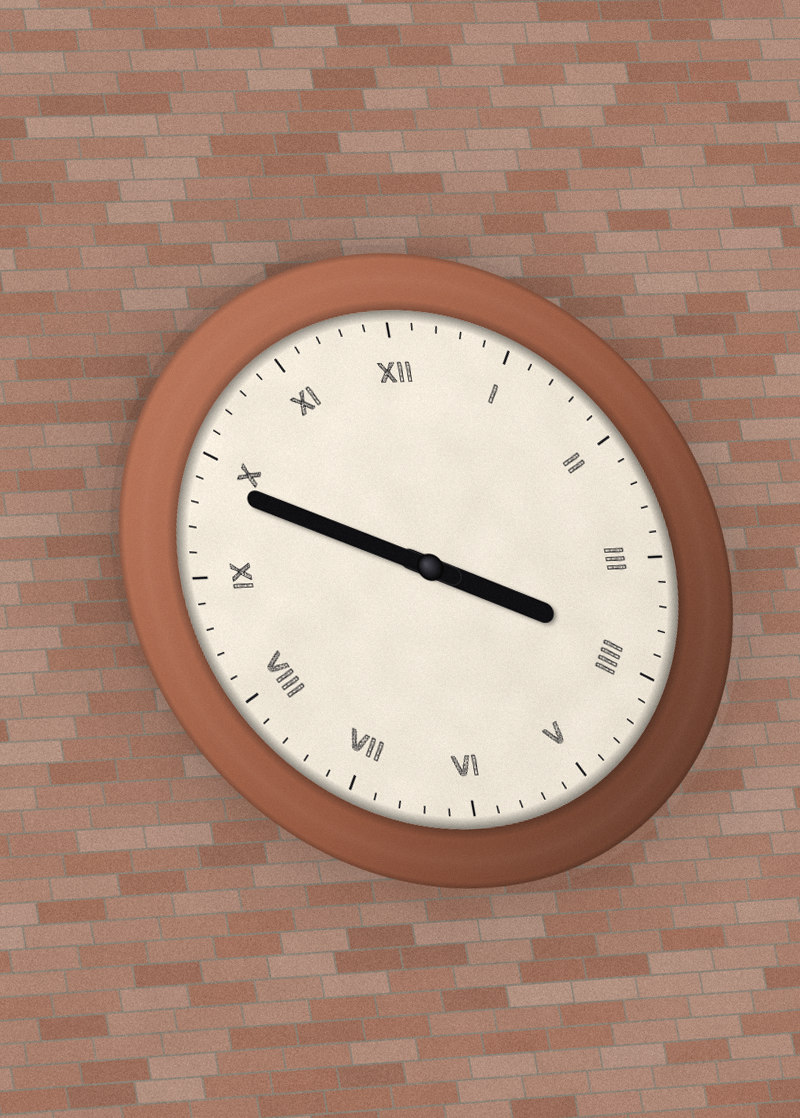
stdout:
{"hour": 3, "minute": 49}
